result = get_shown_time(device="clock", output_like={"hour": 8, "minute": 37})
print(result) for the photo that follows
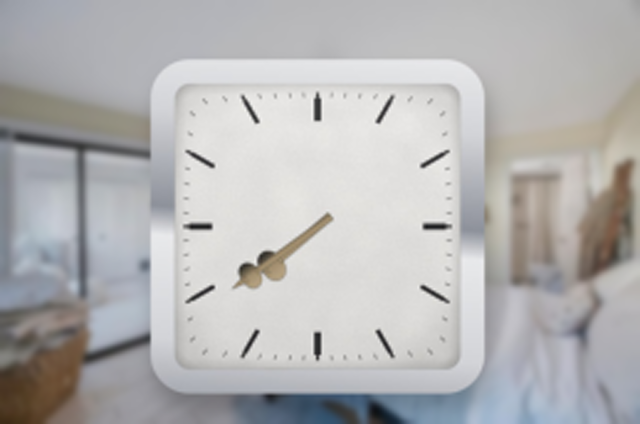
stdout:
{"hour": 7, "minute": 39}
